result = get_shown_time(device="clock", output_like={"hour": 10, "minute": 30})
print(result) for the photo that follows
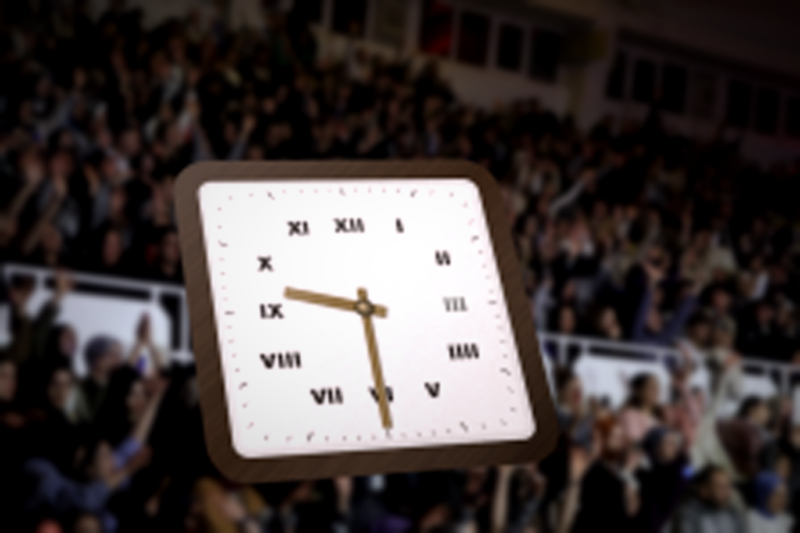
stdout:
{"hour": 9, "minute": 30}
